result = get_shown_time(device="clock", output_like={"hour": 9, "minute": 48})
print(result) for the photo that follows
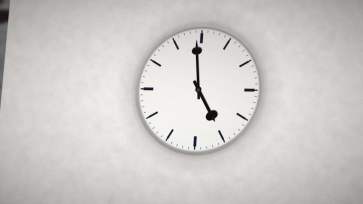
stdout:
{"hour": 4, "minute": 59}
